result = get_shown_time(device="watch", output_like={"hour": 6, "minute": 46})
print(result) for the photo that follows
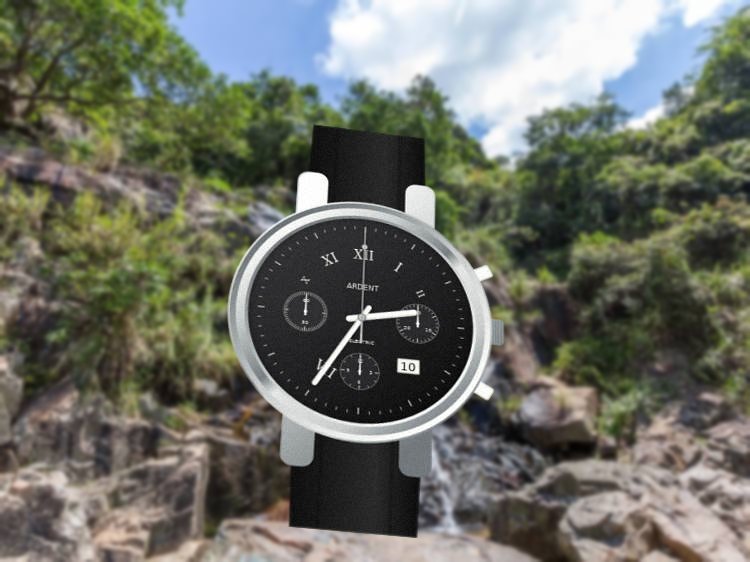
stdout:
{"hour": 2, "minute": 35}
